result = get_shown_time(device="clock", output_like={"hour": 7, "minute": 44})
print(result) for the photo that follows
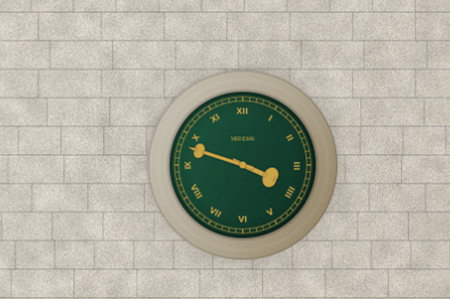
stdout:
{"hour": 3, "minute": 48}
